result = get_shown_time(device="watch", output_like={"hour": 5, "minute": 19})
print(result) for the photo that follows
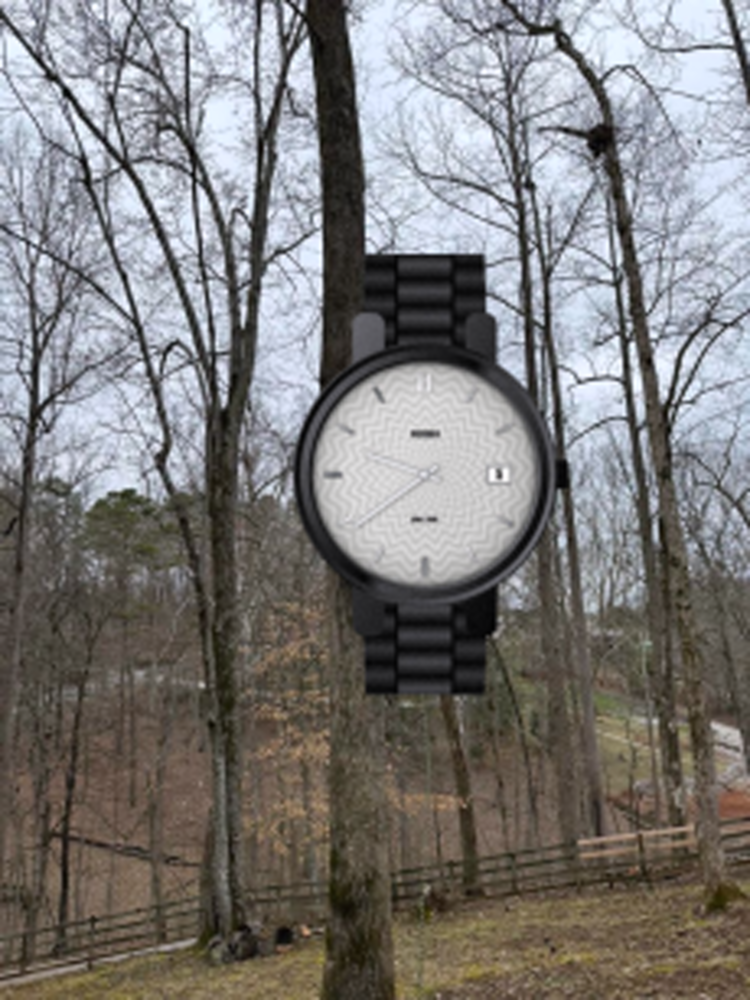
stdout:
{"hour": 9, "minute": 39}
